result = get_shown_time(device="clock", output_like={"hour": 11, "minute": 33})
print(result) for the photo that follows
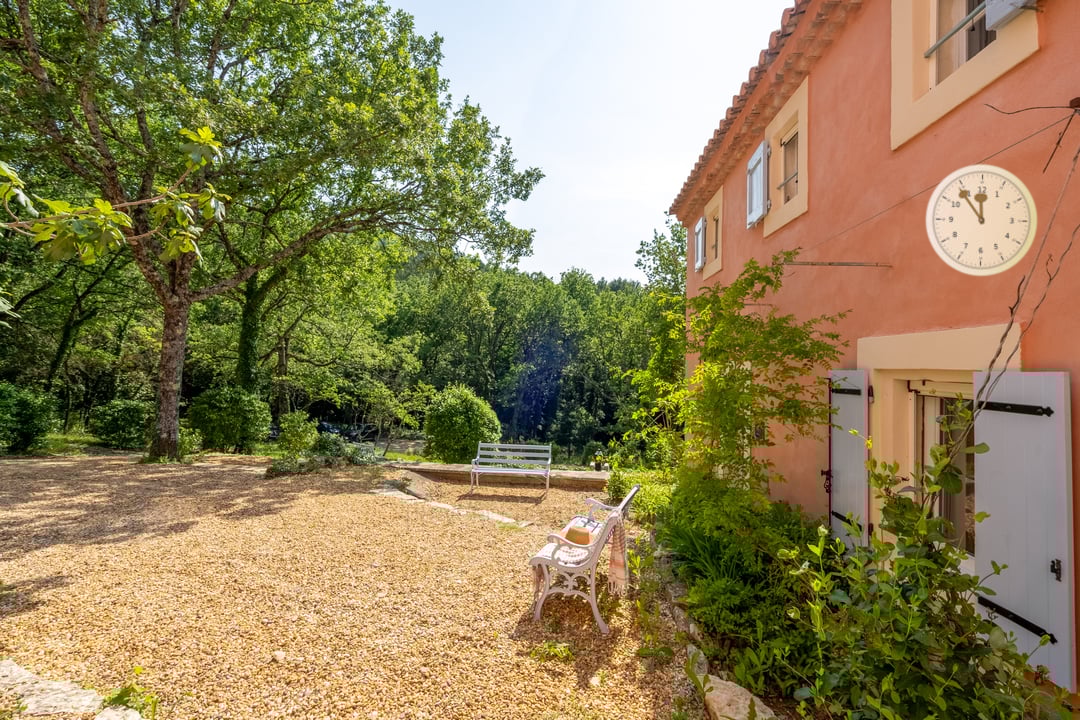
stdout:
{"hour": 11, "minute": 54}
